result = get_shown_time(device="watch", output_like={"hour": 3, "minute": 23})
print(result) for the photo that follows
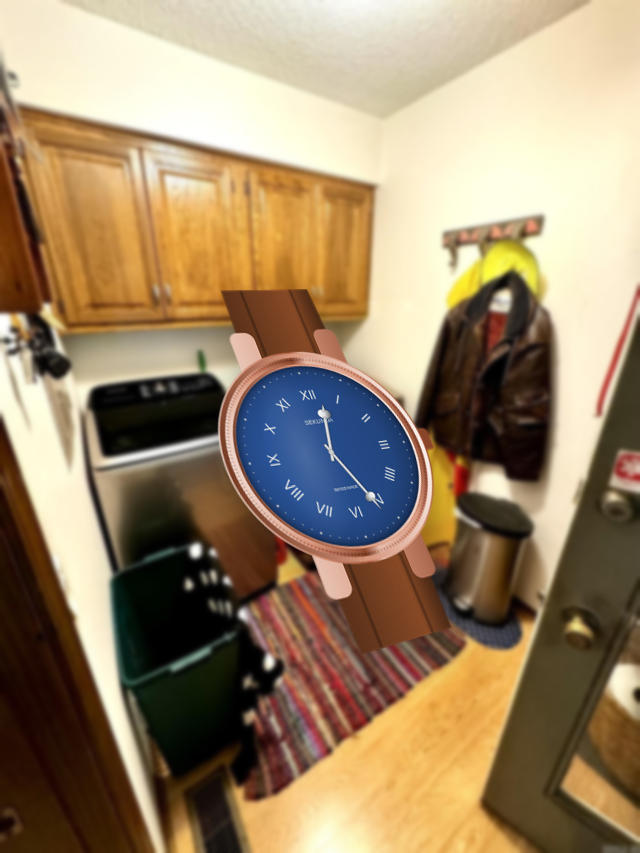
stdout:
{"hour": 12, "minute": 26}
